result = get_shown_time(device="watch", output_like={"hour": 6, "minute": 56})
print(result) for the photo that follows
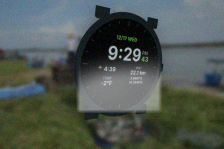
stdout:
{"hour": 9, "minute": 29}
